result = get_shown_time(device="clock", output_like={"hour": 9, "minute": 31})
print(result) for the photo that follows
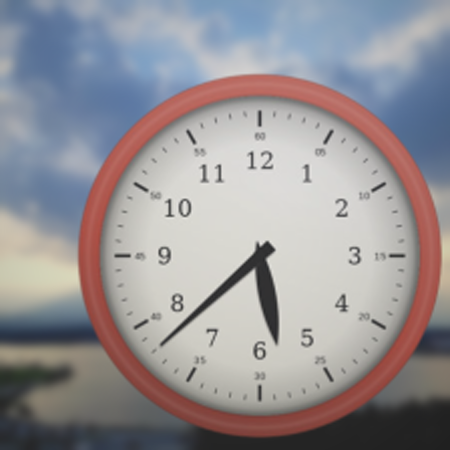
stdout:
{"hour": 5, "minute": 38}
